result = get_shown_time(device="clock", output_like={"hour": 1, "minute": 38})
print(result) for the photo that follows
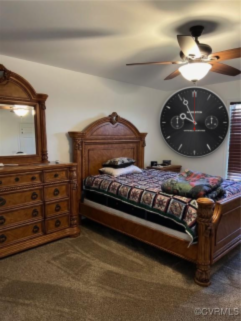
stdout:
{"hour": 9, "minute": 56}
